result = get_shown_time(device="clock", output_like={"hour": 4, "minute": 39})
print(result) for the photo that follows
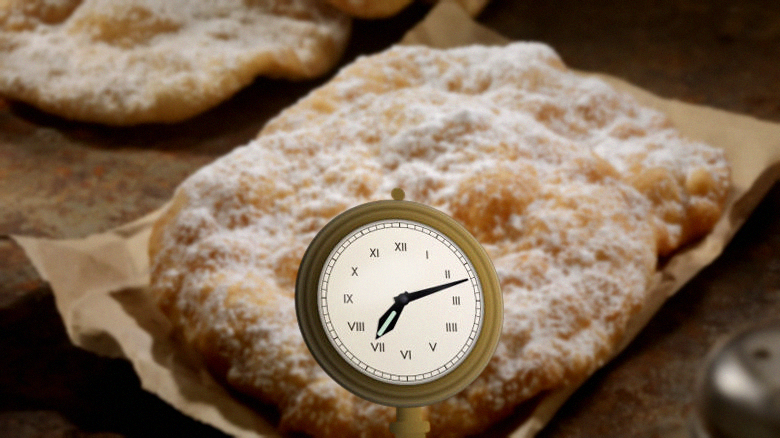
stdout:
{"hour": 7, "minute": 12}
